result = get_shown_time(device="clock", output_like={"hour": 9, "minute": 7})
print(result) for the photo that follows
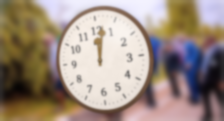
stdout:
{"hour": 12, "minute": 2}
